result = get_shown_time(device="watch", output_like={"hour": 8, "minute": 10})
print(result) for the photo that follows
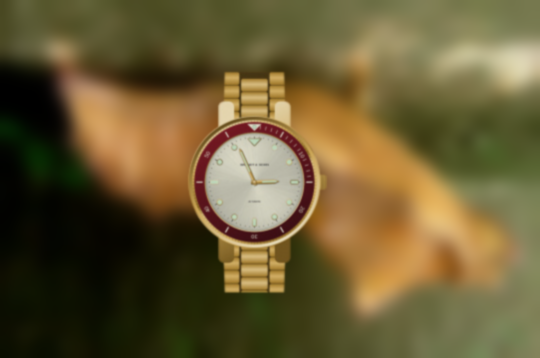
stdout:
{"hour": 2, "minute": 56}
